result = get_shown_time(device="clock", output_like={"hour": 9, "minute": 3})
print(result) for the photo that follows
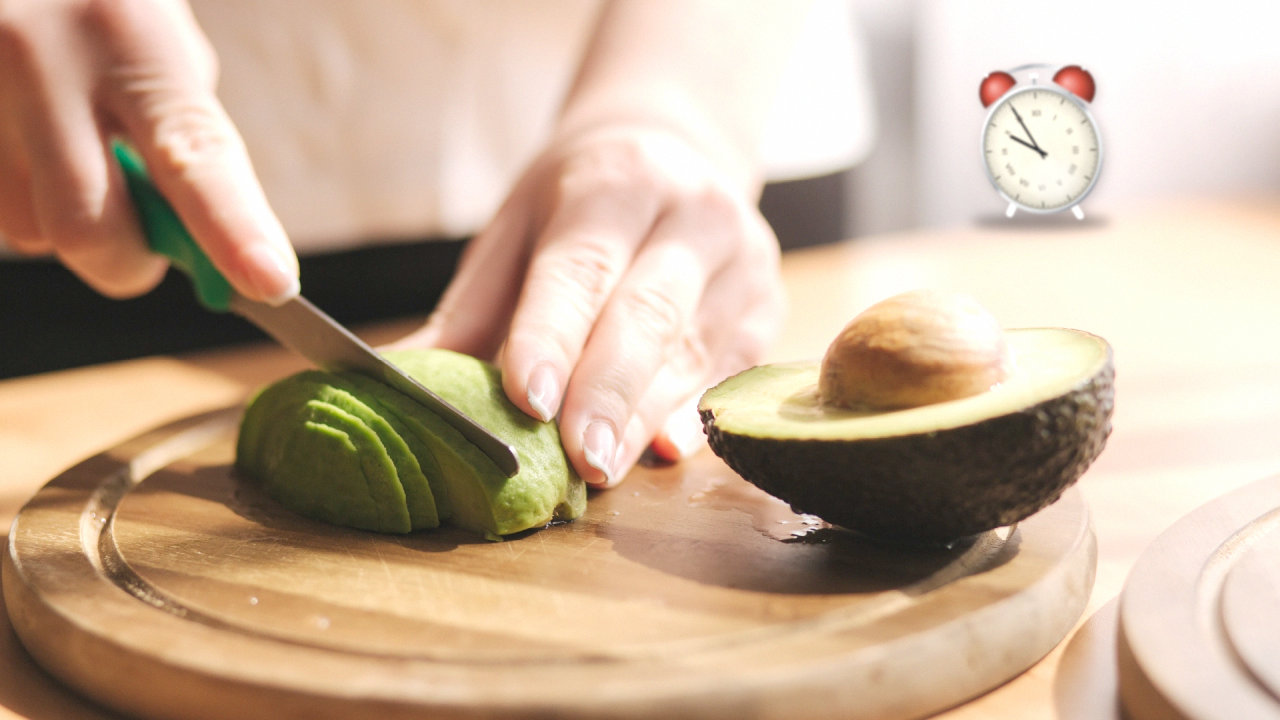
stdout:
{"hour": 9, "minute": 55}
